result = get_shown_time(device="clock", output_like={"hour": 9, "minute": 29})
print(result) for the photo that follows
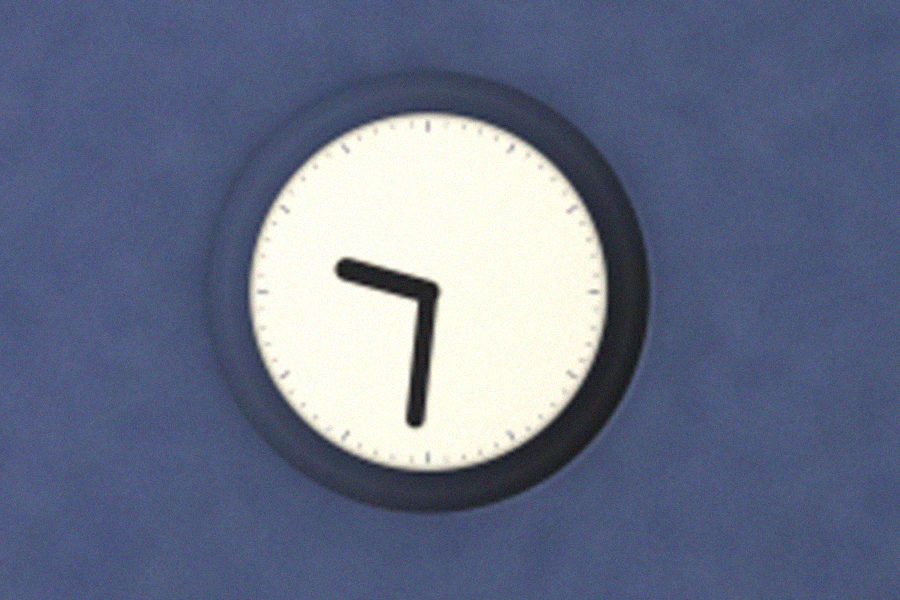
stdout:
{"hour": 9, "minute": 31}
